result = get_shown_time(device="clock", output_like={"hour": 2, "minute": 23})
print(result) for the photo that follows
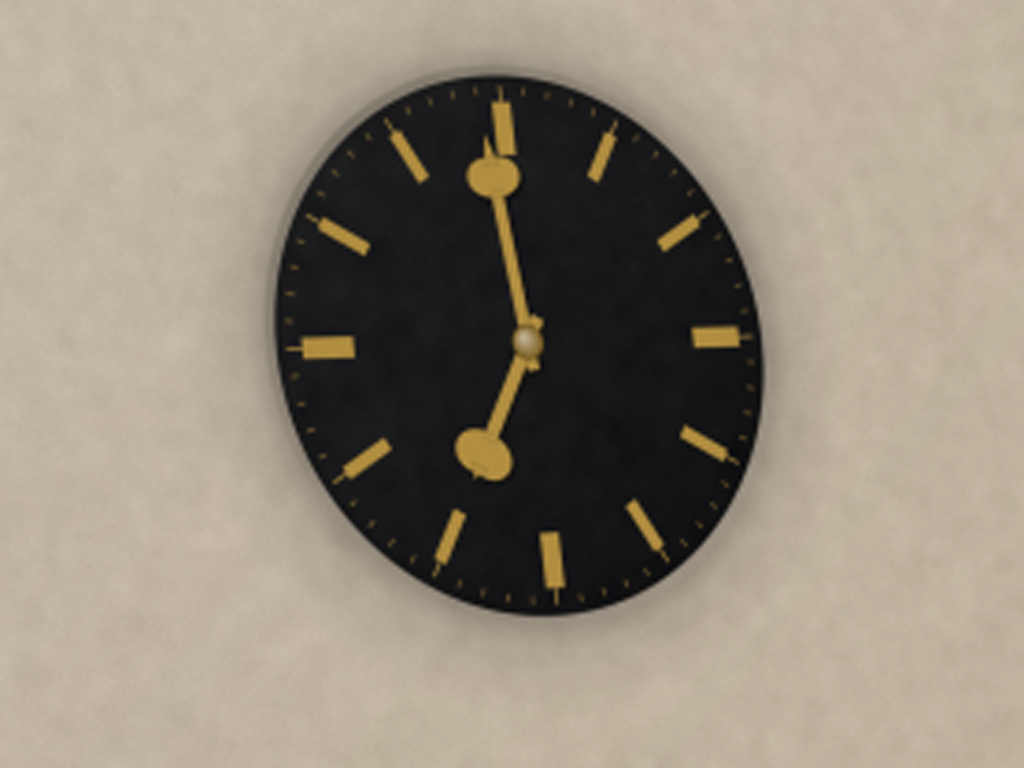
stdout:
{"hour": 6, "minute": 59}
